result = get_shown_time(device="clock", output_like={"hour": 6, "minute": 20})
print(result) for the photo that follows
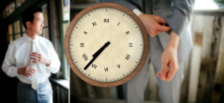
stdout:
{"hour": 7, "minute": 37}
